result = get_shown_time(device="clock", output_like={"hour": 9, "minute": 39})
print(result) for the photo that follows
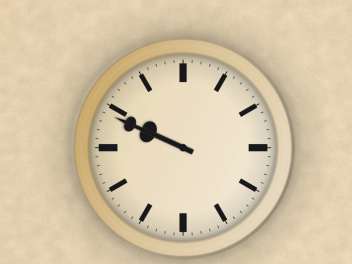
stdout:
{"hour": 9, "minute": 49}
